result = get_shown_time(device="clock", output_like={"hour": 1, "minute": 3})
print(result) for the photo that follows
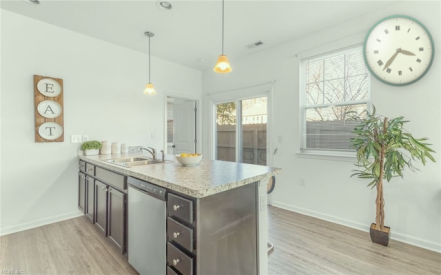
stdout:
{"hour": 3, "minute": 37}
